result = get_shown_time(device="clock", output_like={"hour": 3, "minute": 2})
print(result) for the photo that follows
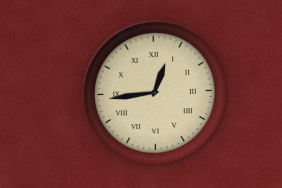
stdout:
{"hour": 12, "minute": 44}
